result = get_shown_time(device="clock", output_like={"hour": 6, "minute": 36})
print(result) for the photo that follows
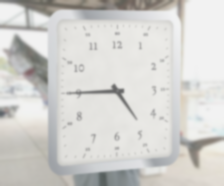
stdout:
{"hour": 4, "minute": 45}
